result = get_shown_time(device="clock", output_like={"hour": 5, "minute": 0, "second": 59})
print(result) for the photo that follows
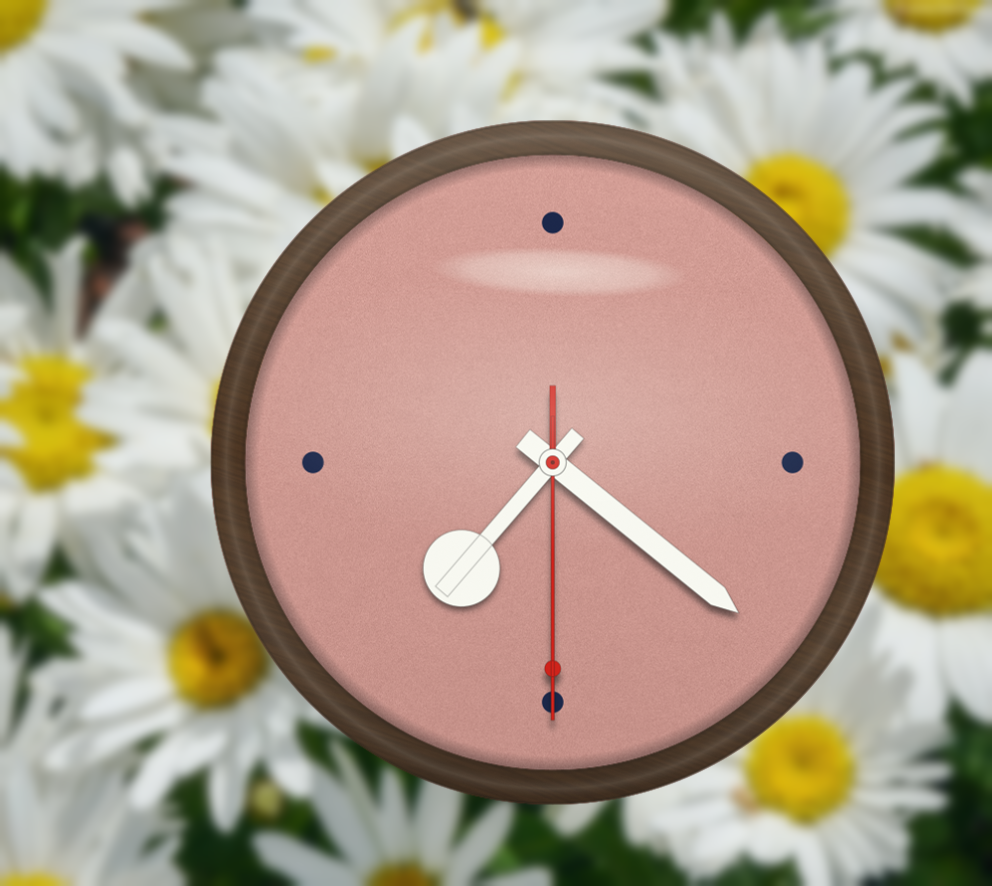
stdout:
{"hour": 7, "minute": 21, "second": 30}
